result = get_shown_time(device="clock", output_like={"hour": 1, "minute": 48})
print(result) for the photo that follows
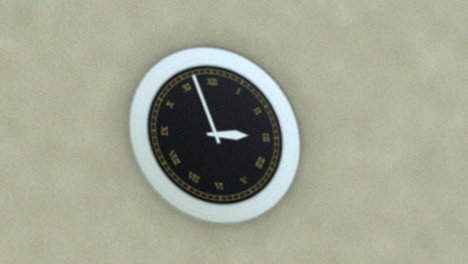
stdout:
{"hour": 2, "minute": 57}
